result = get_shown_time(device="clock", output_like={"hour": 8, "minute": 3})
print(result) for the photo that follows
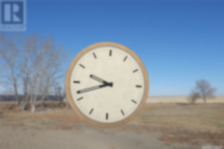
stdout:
{"hour": 9, "minute": 42}
